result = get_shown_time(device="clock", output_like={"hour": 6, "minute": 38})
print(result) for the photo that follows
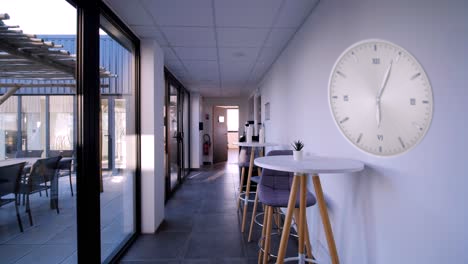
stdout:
{"hour": 6, "minute": 4}
